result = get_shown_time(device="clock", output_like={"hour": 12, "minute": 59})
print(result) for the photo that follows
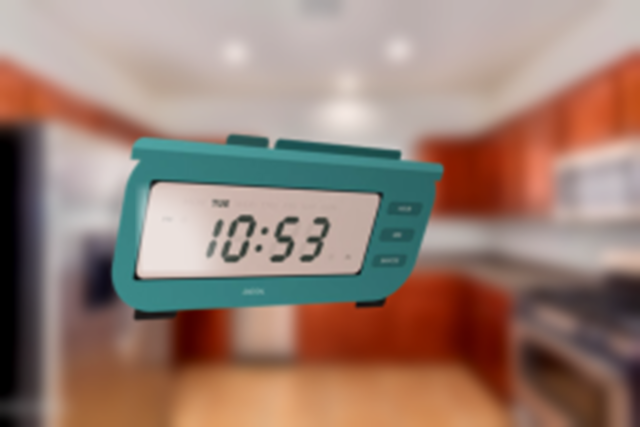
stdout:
{"hour": 10, "minute": 53}
